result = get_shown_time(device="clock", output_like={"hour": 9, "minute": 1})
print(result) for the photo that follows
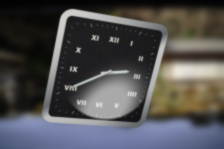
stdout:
{"hour": 2, "minute": 40}
